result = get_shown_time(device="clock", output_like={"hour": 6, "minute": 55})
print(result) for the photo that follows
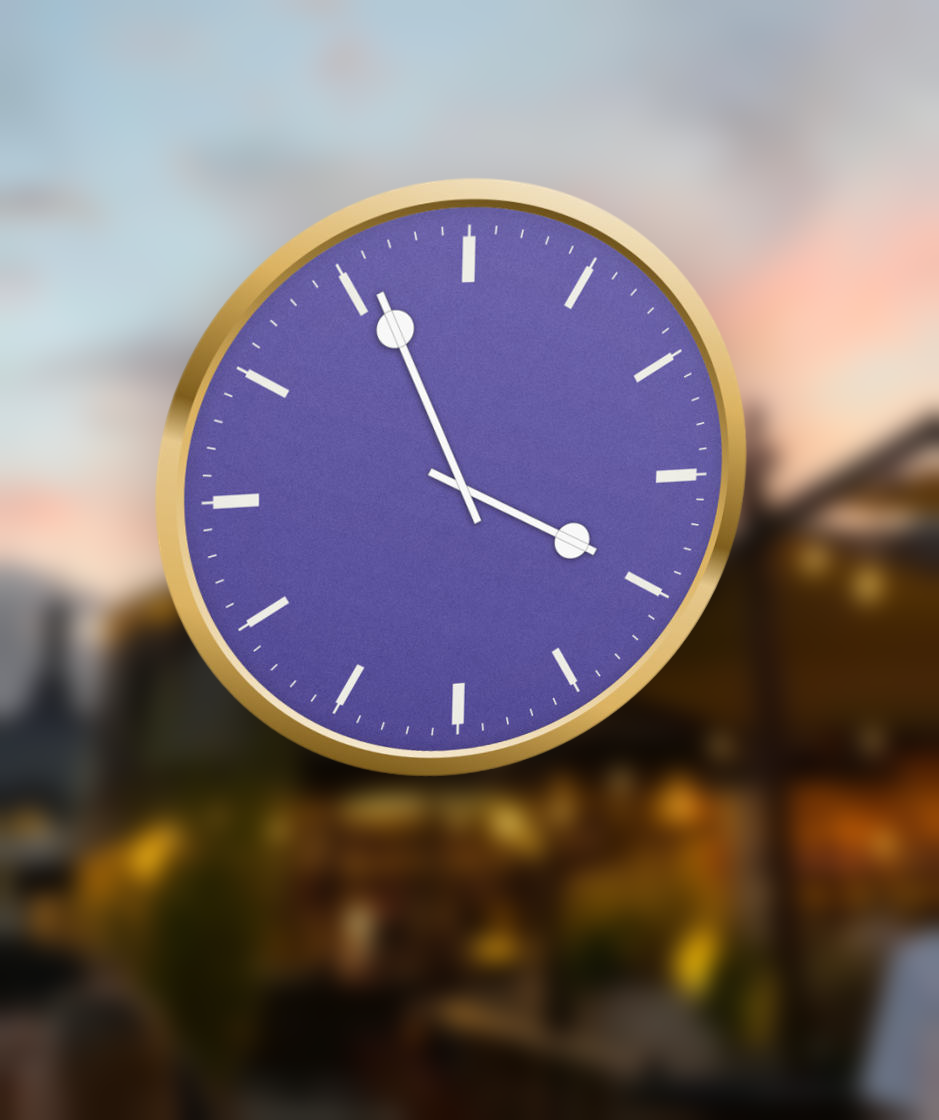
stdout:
{"hour": 3, "minute": 56}
